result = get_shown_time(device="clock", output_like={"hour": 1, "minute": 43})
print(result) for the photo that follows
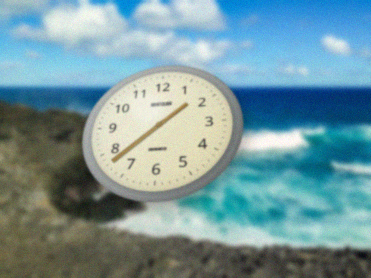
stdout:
{"hour": 1, "minute": 38}
